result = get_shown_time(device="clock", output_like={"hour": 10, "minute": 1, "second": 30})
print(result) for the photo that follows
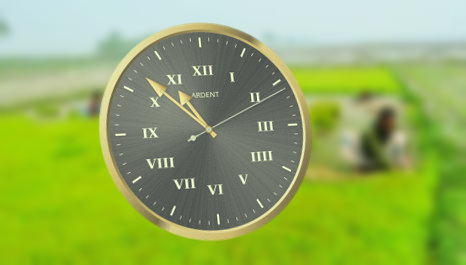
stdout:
{"hour": 10, "minute": 52, "second": 11}
